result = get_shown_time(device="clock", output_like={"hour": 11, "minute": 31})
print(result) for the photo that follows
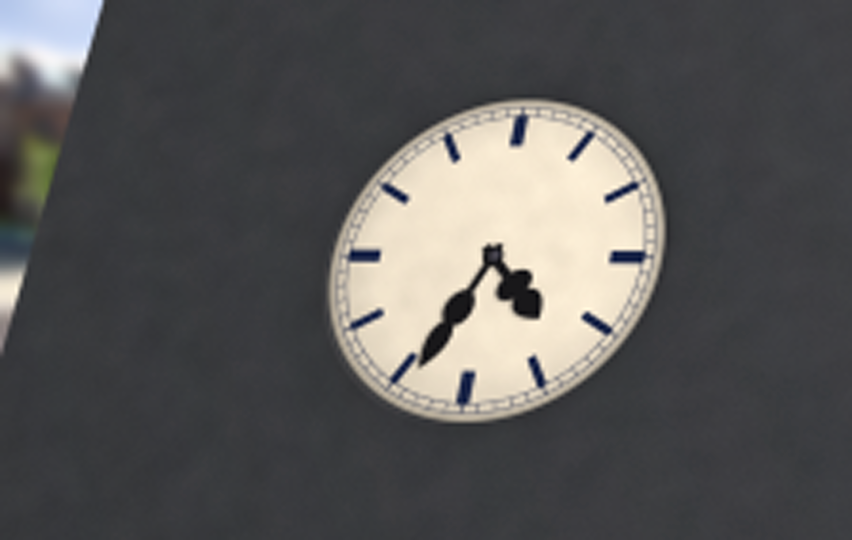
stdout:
{"hour": 4, "minute": 34}
